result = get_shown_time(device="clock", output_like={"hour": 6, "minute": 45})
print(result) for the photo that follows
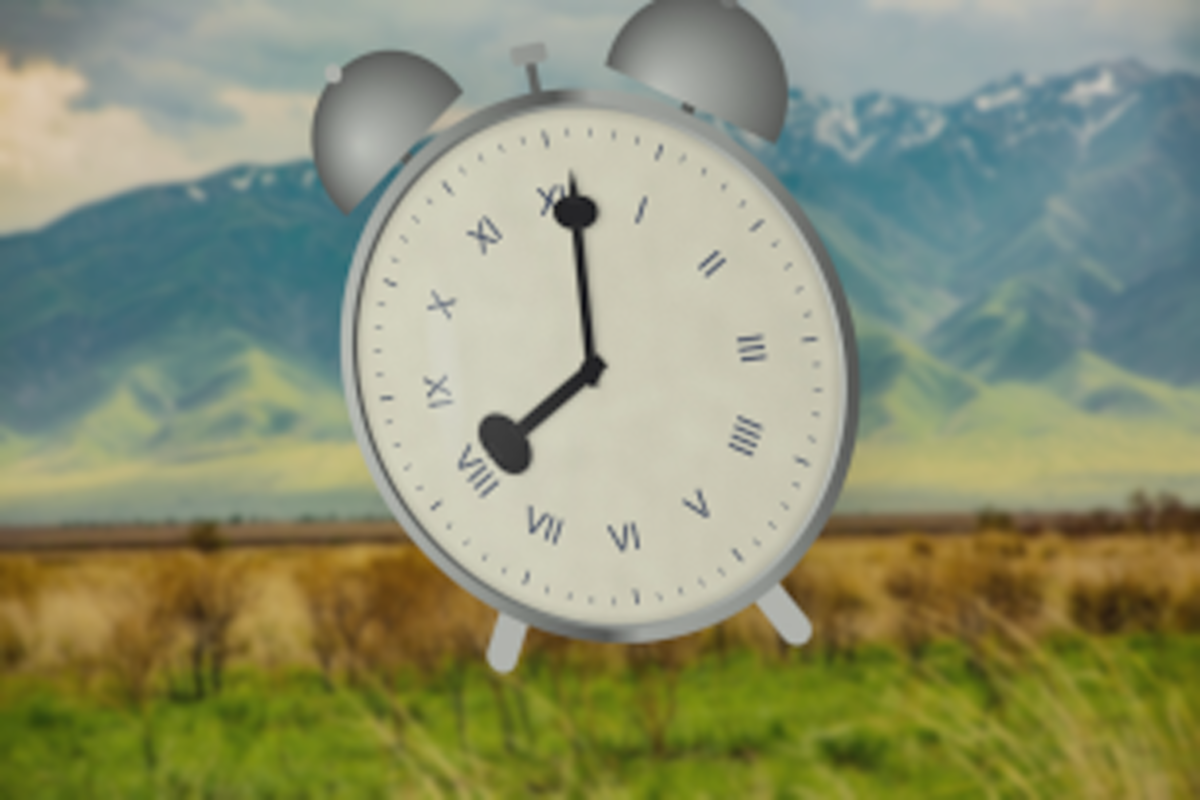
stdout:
{"hour": 8, "minute": 1}
